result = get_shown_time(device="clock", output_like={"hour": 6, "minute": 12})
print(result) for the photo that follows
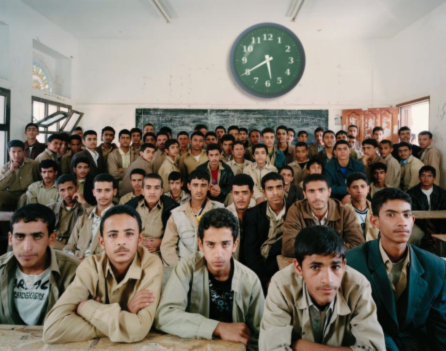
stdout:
{"hour": 5, "minute": 40}
